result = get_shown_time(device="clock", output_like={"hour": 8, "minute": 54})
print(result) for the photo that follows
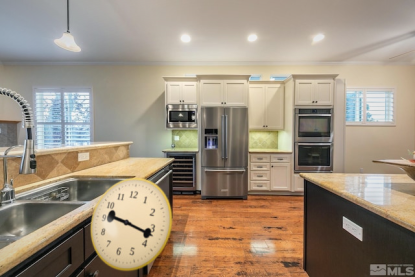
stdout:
{"hour": 9, "minute": 17}
